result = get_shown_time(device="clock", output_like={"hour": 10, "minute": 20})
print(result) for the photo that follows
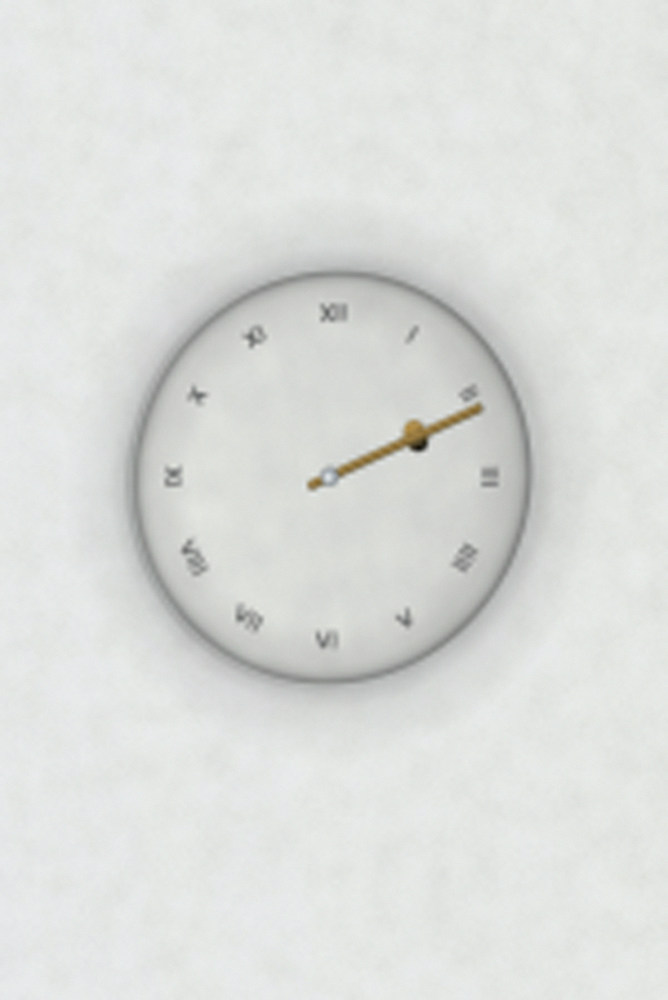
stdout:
{"hour": 2, "minute": 11}
